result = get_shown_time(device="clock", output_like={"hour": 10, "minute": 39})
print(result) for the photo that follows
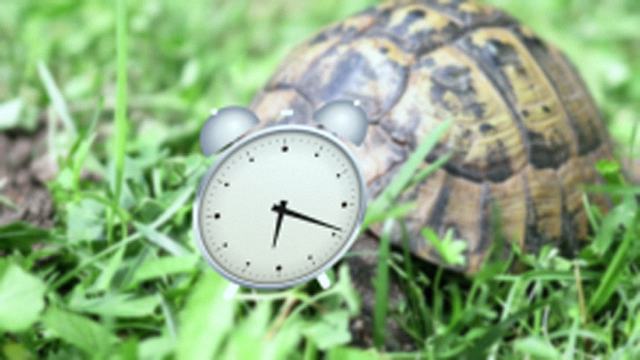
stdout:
{"hour": 6, "minute": 19}
